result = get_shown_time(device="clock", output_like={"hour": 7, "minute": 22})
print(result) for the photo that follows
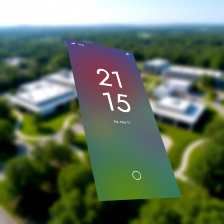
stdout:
{"hour": 21, "minute": 15}
